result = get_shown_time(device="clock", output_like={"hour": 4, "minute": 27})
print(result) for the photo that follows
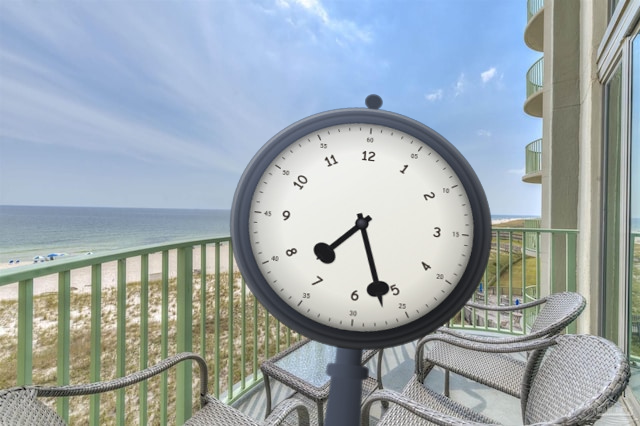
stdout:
{"hour": 7, "minute": 27}
